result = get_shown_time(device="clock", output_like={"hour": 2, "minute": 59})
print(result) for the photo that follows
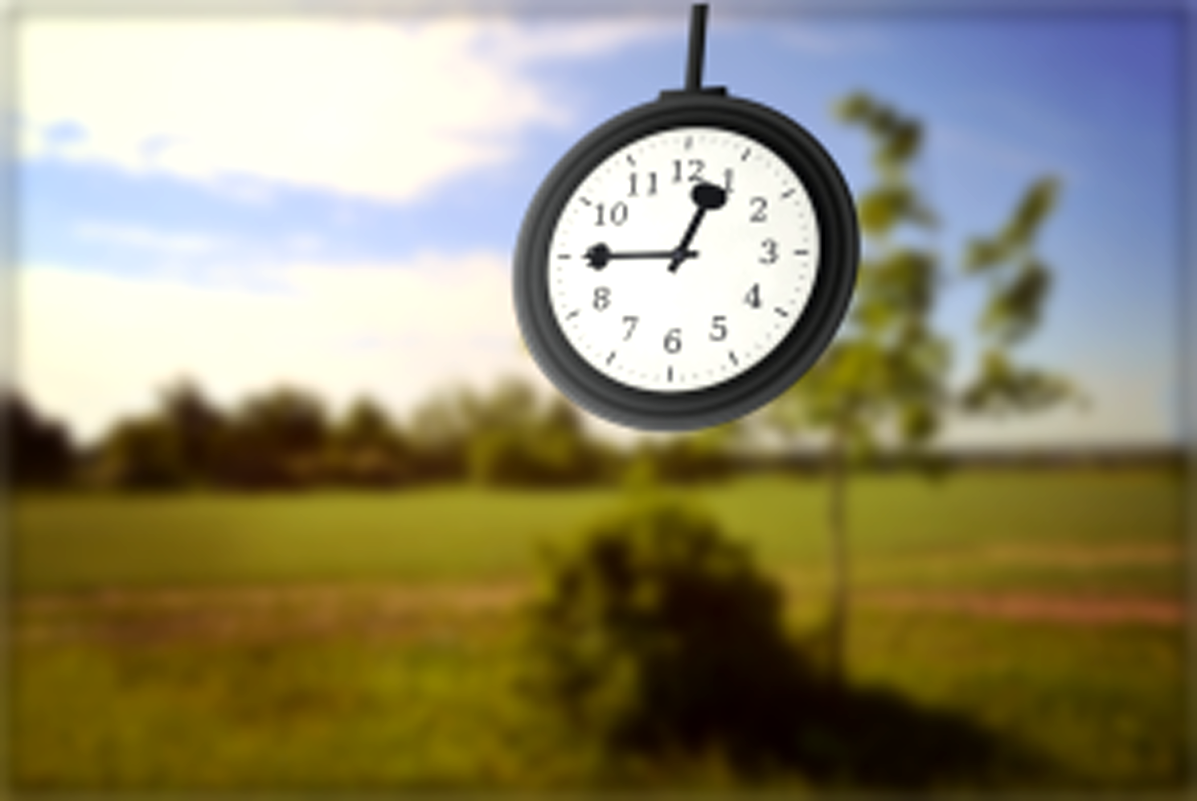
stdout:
{"hour": 12, "minute": 45}
